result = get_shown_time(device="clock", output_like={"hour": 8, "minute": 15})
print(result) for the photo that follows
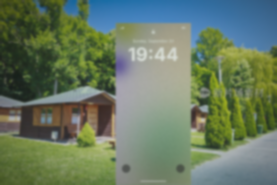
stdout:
{"hour": 19, "minute": 44}
